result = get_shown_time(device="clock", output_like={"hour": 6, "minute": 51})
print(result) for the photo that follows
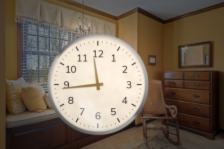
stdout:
{"hour": 11, "minute": 44}
